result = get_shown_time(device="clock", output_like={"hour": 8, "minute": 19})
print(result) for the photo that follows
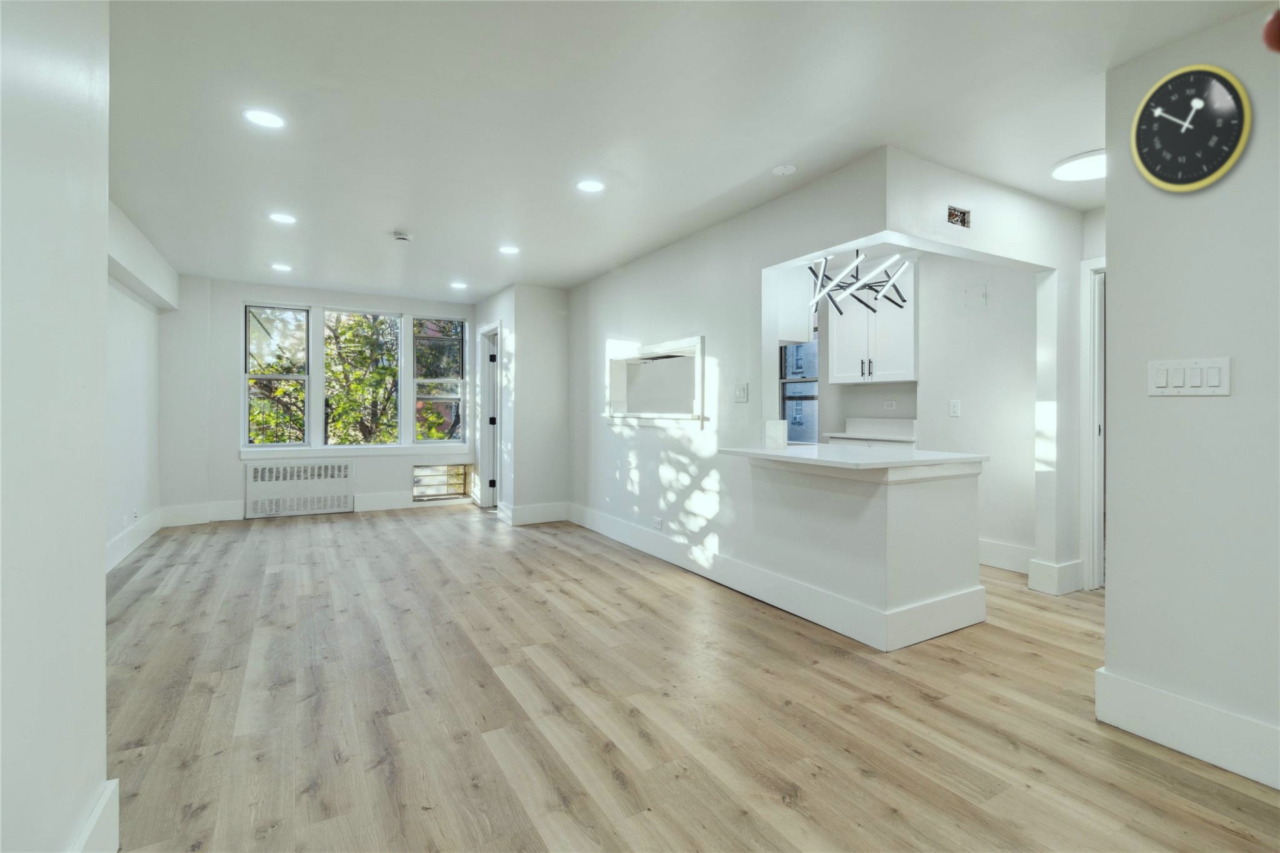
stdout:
{"hour": 12, "minute": 49}
